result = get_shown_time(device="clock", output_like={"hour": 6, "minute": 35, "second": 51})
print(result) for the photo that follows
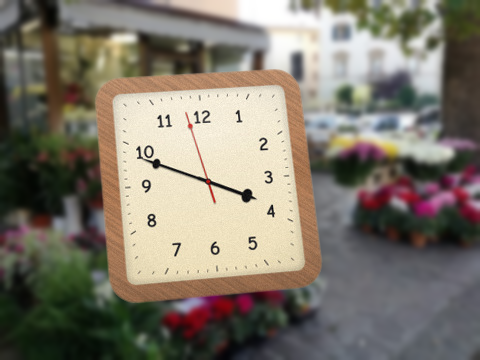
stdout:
{"hour": 3, "minute": 48, "second": 58}
